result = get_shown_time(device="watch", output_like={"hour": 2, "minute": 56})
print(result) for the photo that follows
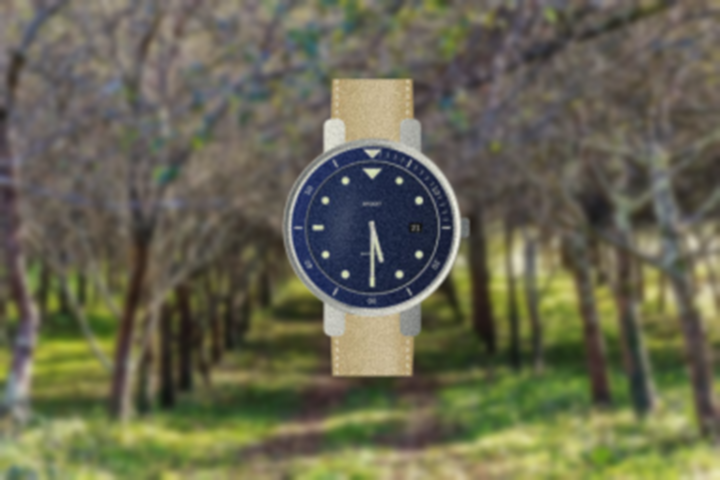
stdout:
{"hour": 5, "minute": 30}
